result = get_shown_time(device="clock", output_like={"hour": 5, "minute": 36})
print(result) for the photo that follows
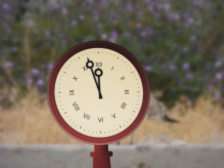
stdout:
{"hour": 11, "minute": 57}
